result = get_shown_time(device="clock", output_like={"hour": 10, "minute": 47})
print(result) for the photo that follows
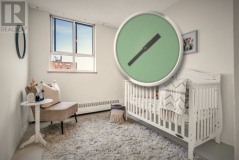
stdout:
{"hour": 1, "minute": 38}
